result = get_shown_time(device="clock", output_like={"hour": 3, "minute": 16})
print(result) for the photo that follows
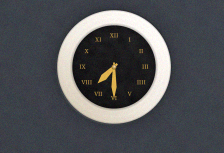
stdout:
{"hour": 7, "minute": 30}
